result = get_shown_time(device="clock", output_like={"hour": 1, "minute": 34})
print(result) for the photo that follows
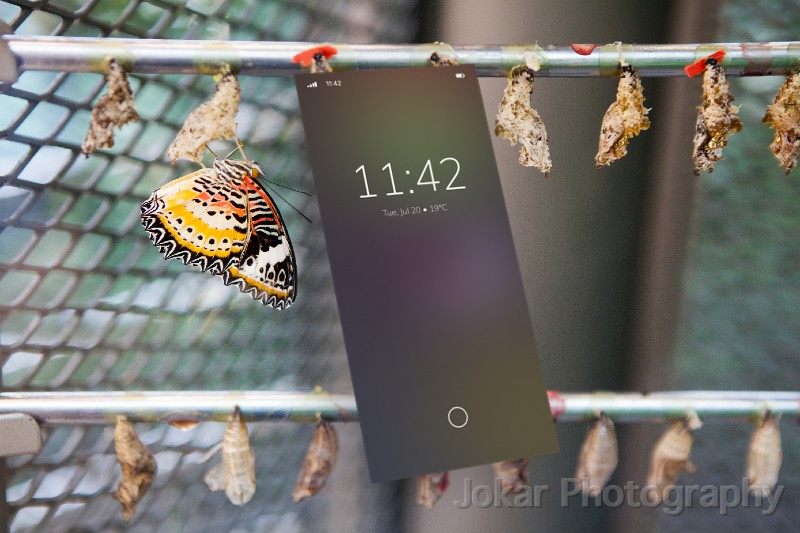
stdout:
{"hour": 11, "minute": 42}
